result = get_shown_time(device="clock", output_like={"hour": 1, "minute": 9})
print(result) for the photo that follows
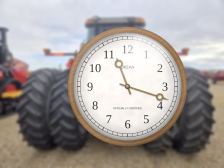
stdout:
{"hour": 11, "minute": 18}
